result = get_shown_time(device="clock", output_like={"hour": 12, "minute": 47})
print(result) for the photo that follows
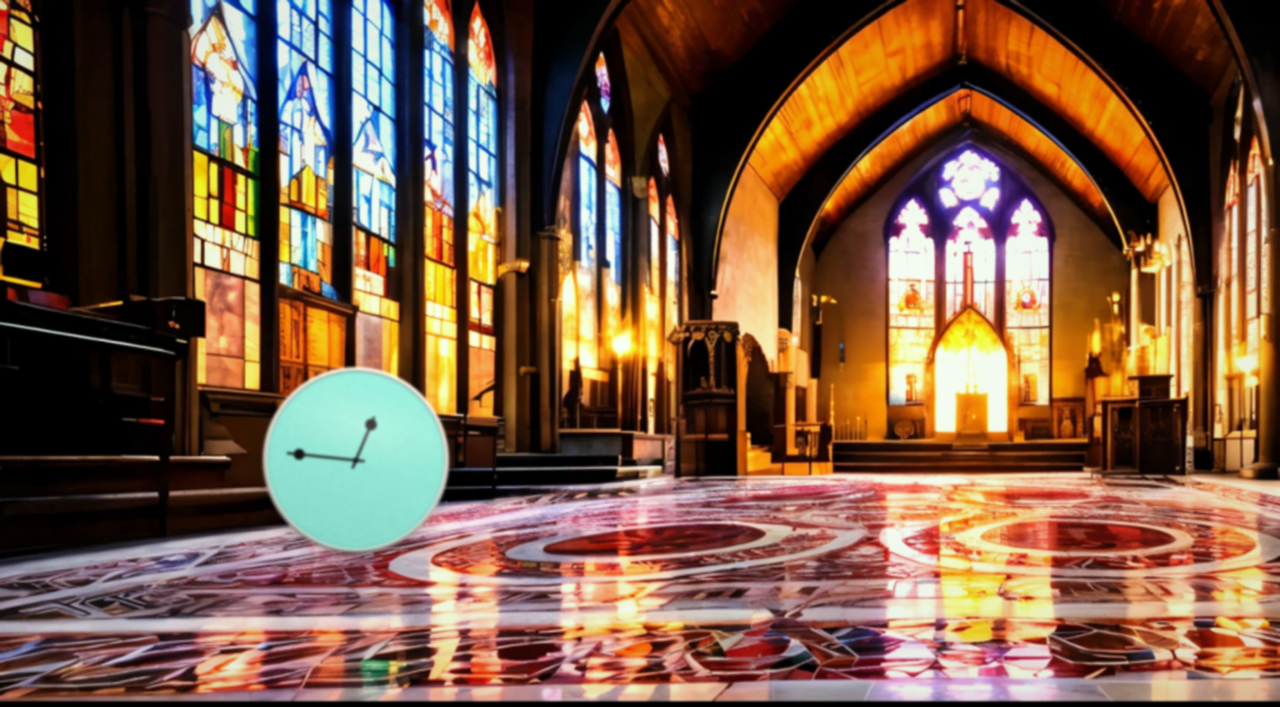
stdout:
{"hour": 12, "minute": 46}
